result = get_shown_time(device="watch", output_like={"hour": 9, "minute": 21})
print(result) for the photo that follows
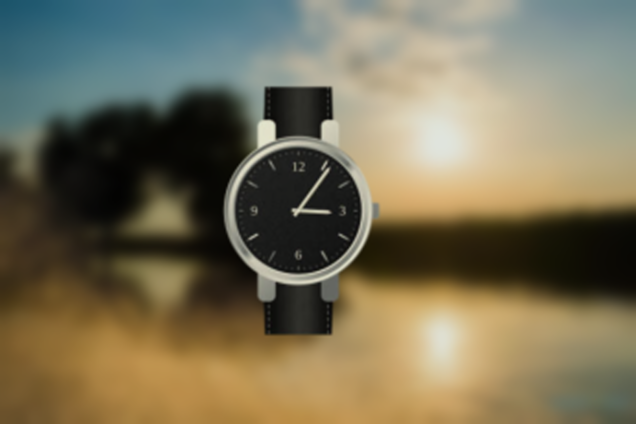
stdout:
{"hour": 3, "minute": 6}
